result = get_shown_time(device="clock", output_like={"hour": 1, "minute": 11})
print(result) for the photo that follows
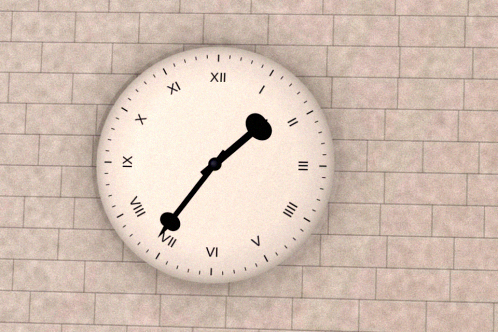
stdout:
{"hour": 1, "minute": 36}
